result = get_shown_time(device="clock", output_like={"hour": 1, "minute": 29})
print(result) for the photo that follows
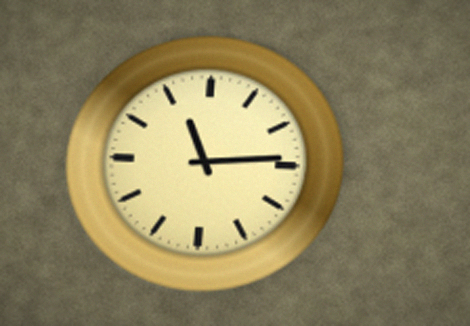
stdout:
{"hour": 11, "minute": 14}
